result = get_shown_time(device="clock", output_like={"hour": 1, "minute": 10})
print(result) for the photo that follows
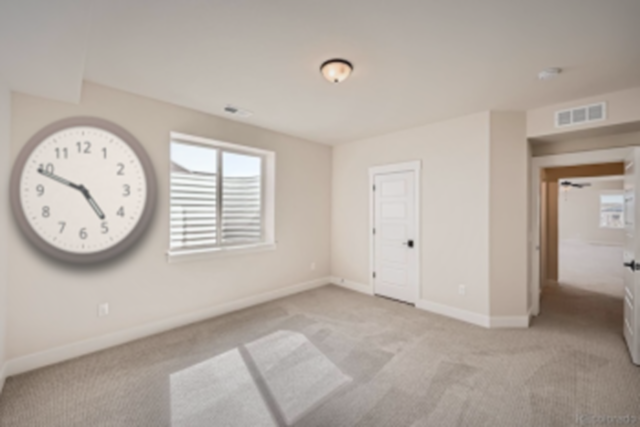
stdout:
{"hour": 4, "minute": 49}
